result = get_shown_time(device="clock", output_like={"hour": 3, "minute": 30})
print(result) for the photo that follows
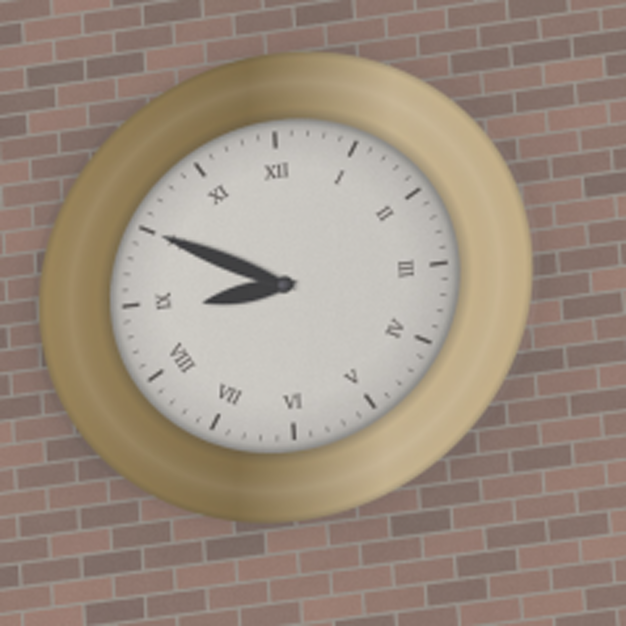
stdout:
{"hour": 8, "minute": 50}
